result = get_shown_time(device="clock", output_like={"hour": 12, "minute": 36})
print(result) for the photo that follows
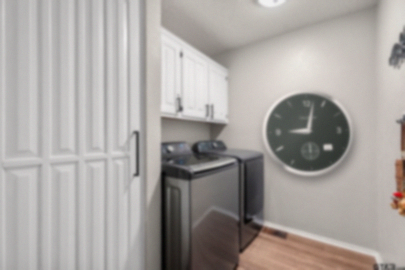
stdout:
{"hour": 9, "minute": 2}
